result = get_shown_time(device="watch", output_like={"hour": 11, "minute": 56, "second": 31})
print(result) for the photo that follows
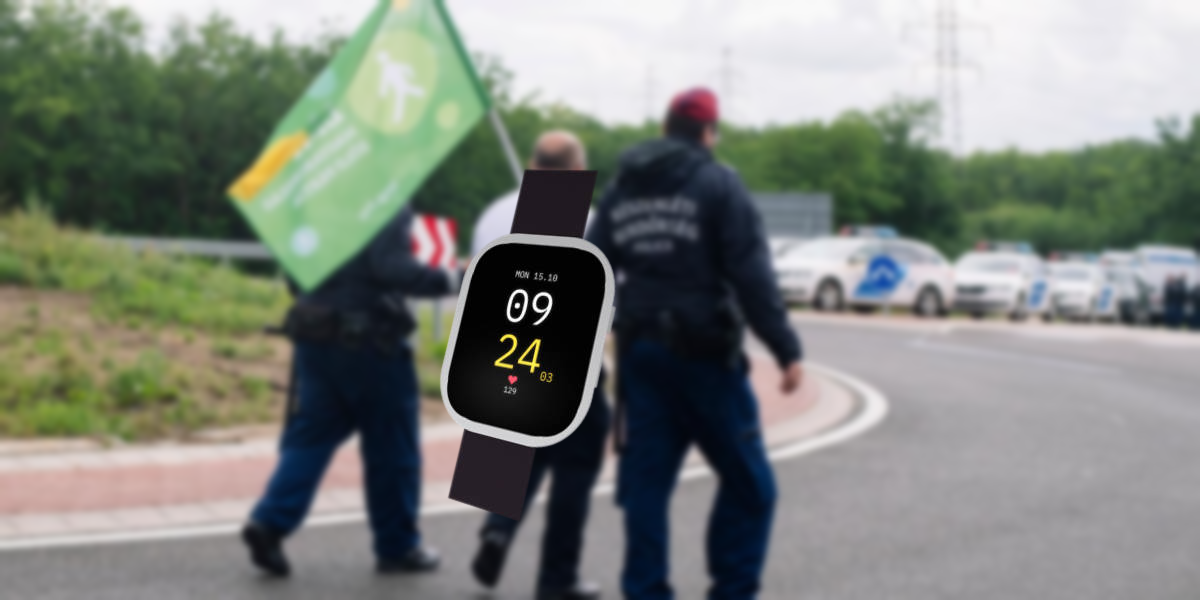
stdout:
{"hour": 9, "minute": 24, "second": 3}
